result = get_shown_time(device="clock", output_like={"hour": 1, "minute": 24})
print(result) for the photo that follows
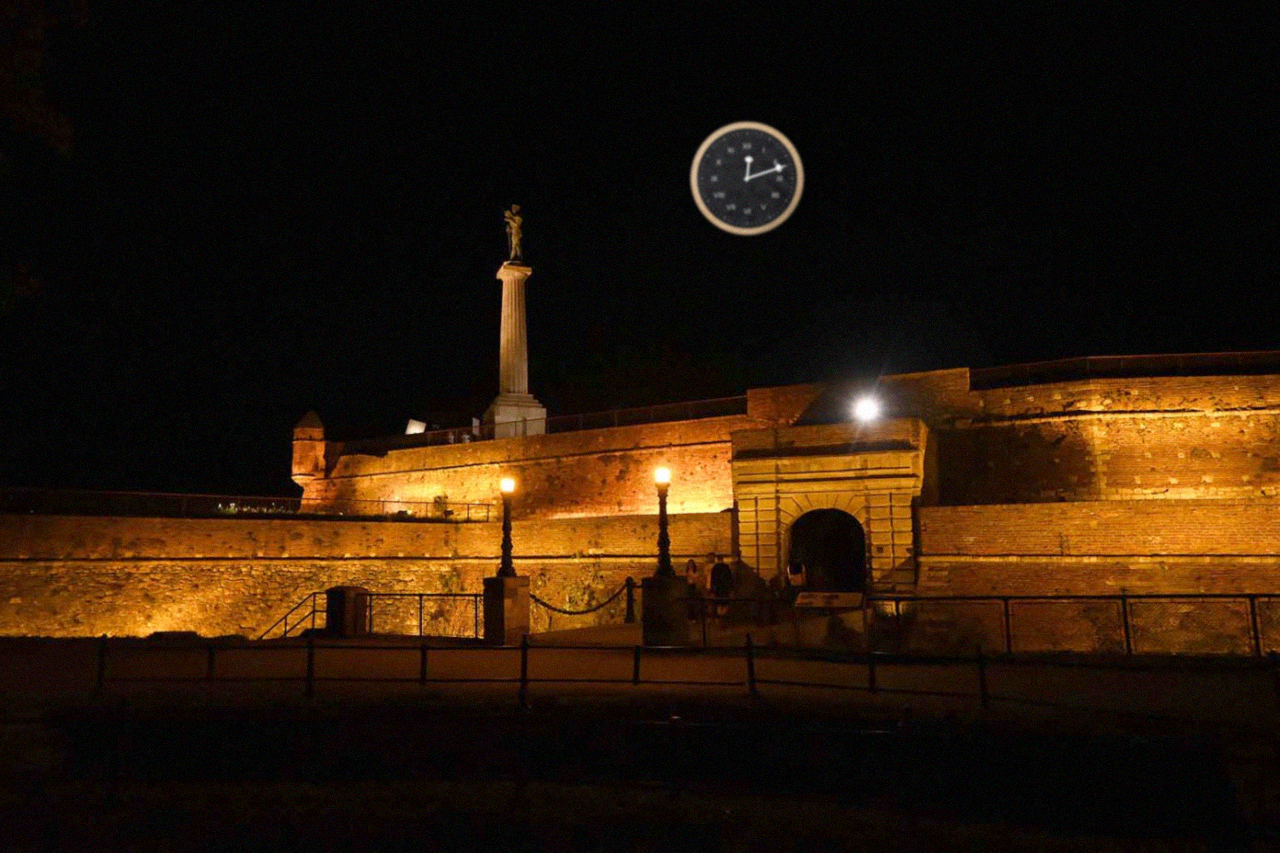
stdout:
{"hour": 12, "minute": 12}
